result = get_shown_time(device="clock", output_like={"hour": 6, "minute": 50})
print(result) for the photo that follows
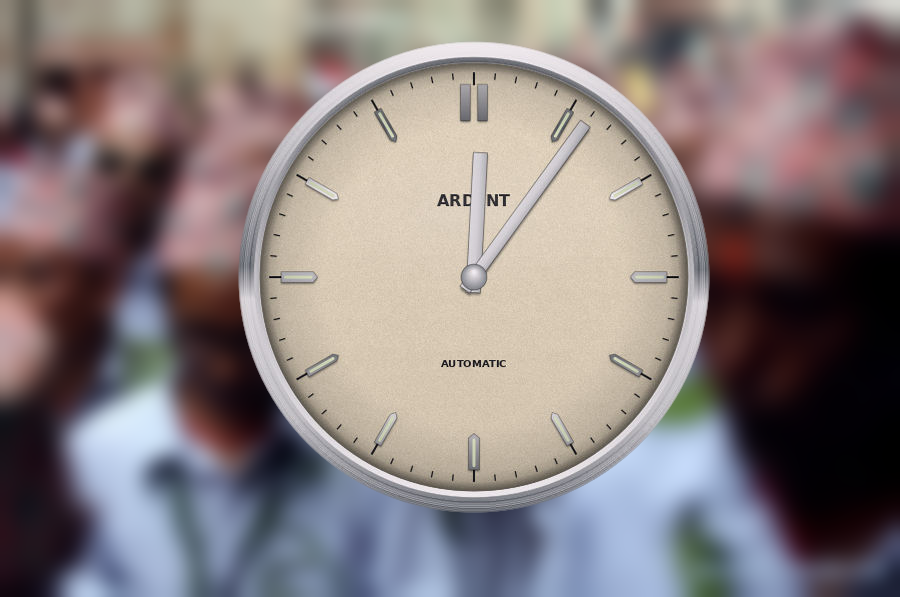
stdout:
{"hour": 12, "minute": 6}
